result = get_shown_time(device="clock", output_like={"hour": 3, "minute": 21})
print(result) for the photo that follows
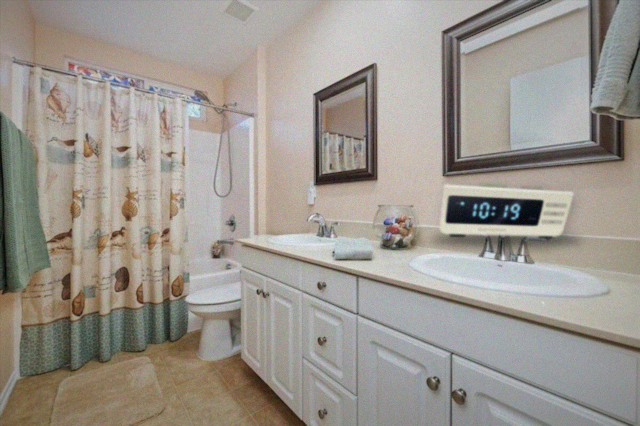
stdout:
{"hour": 10, "minute": 19}
